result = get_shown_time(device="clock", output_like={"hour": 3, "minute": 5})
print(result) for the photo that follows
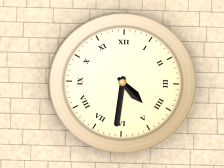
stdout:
{"hour": 4, "minute": 31}
